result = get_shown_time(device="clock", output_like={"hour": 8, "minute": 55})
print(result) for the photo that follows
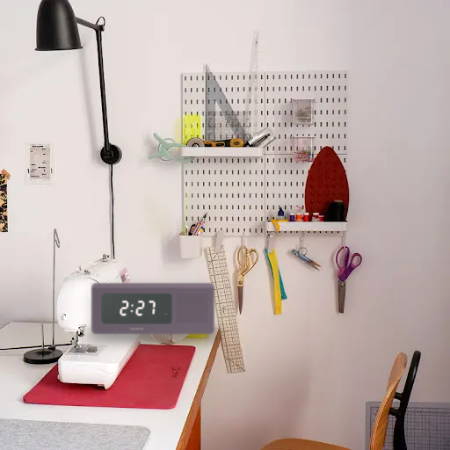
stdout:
{"hour": 2, "minute": 27}
